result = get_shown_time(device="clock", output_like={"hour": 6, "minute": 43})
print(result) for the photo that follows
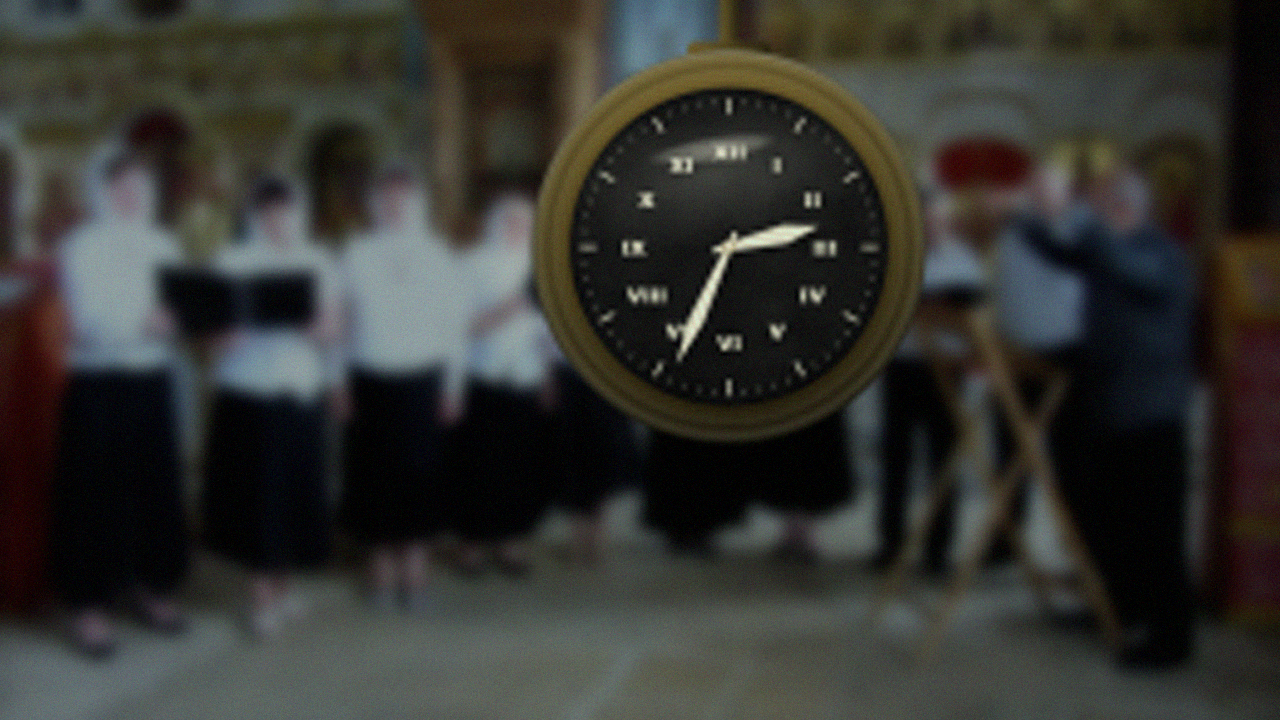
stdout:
{"hour": 2, "minute": 34}
